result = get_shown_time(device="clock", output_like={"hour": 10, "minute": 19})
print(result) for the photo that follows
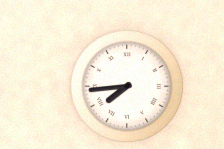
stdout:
{"hour": 7, "minute": 44}
